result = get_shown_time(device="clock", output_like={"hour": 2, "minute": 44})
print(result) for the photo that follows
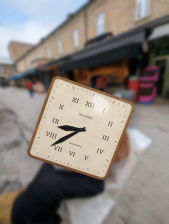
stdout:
{"hour": 8, "minute": 37}
